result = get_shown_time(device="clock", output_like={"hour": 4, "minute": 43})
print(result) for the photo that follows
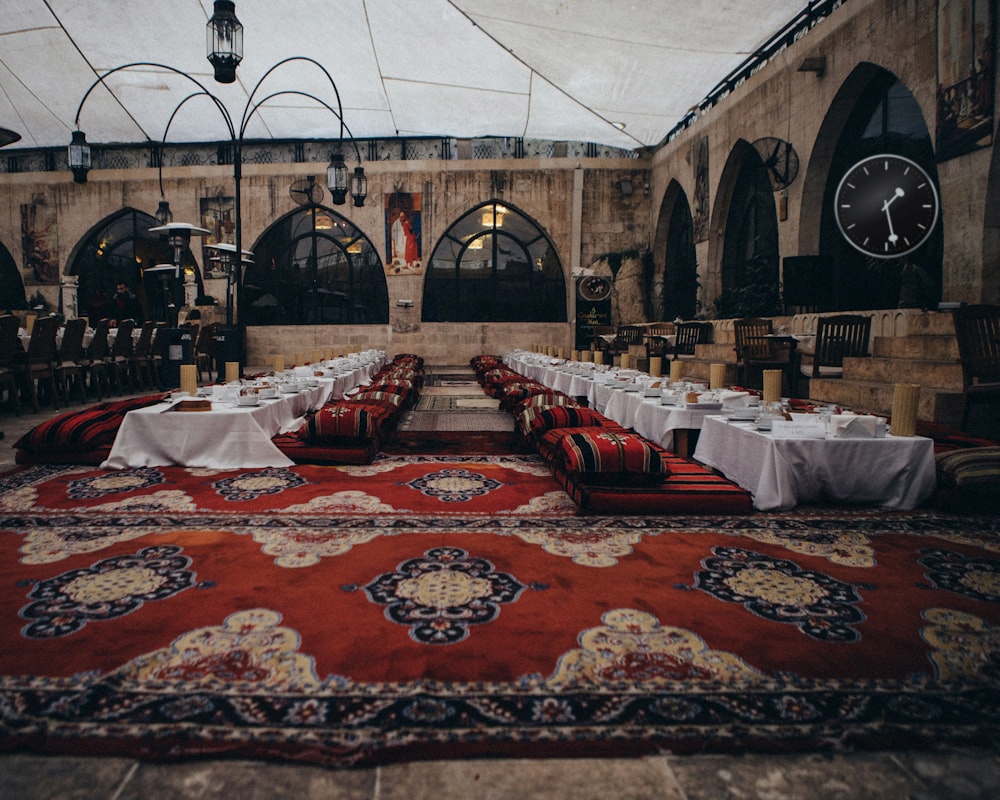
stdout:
{"hour": 1, "minute": 28}
